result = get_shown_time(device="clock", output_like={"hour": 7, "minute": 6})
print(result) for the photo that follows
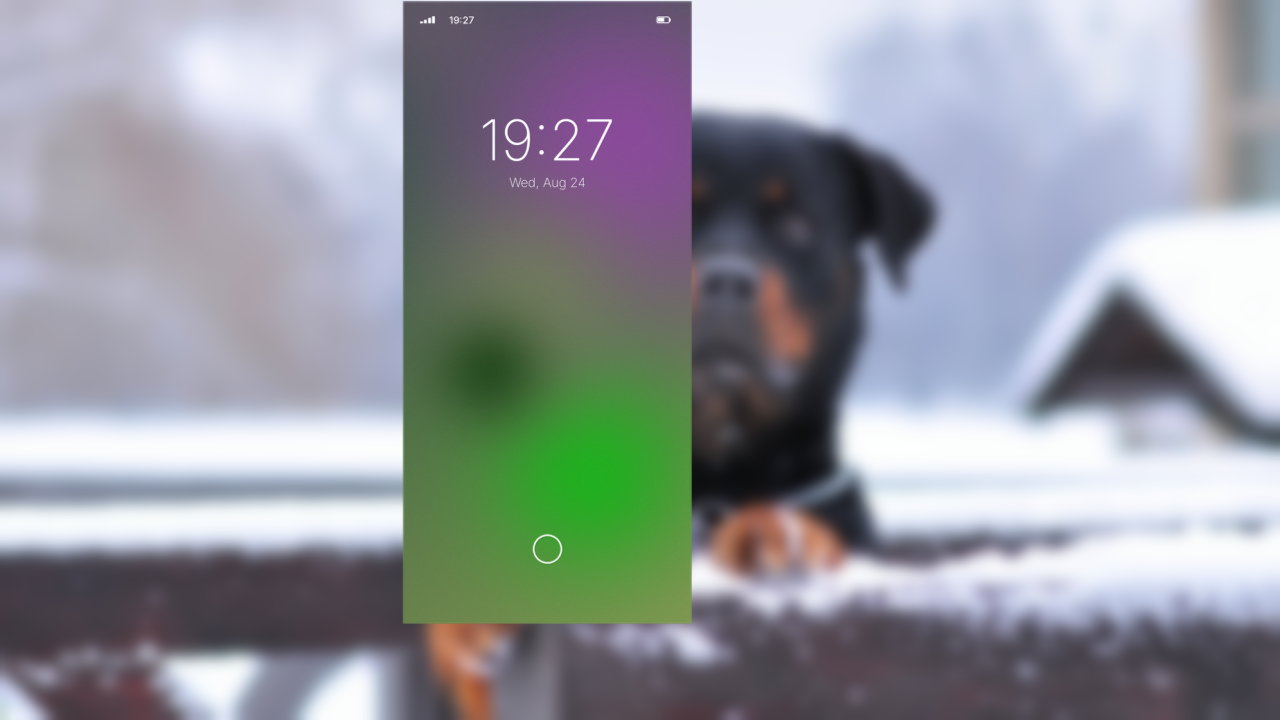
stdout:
{"hour": 19, "minute": 27}
